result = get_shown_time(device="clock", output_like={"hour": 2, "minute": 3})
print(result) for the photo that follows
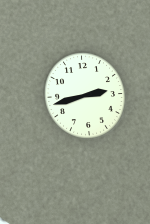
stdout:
{"hour": 2, "minute": 43}
